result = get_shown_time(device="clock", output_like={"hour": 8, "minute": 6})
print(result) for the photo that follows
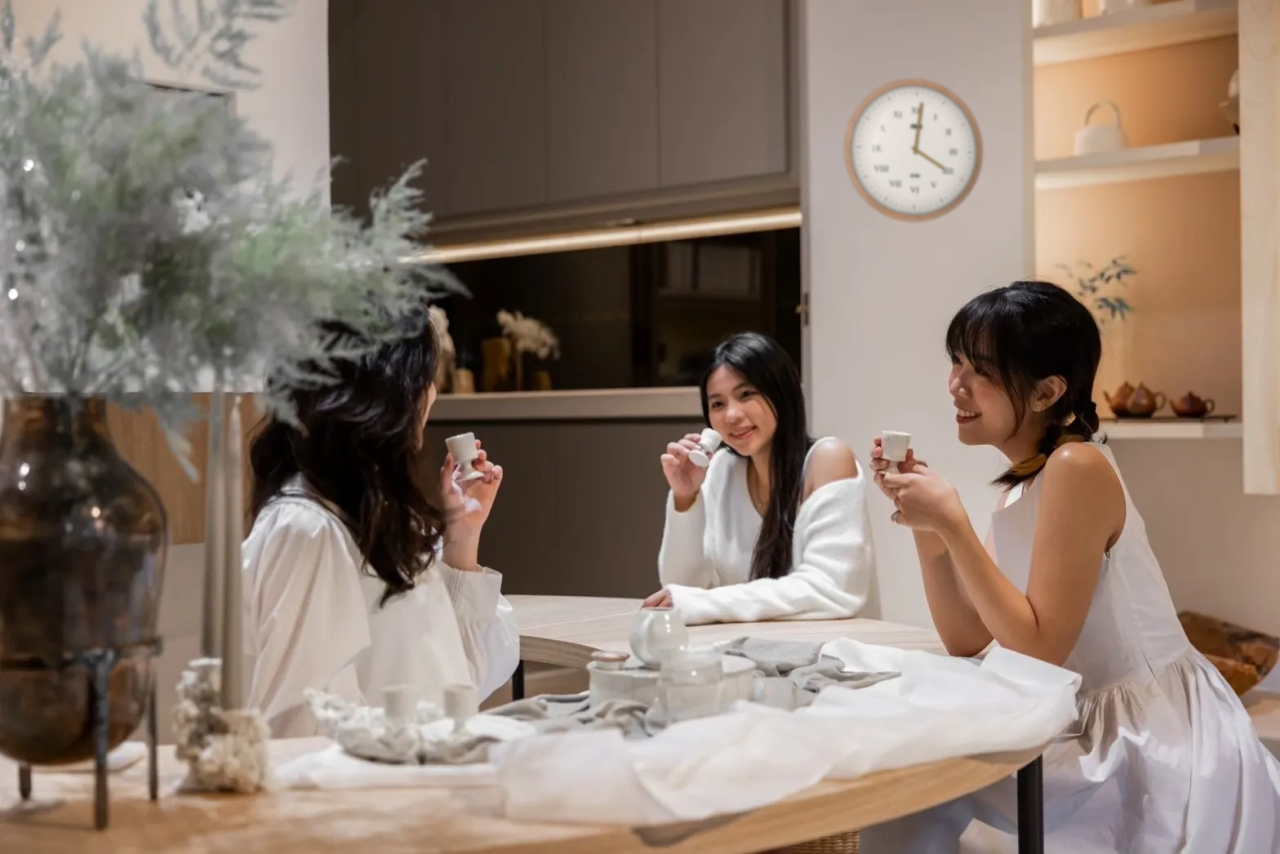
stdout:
{"hour": 4, "minute": 1}
